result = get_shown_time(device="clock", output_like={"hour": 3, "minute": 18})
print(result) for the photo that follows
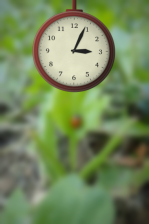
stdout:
{"hour": 3, "minute": 4}
